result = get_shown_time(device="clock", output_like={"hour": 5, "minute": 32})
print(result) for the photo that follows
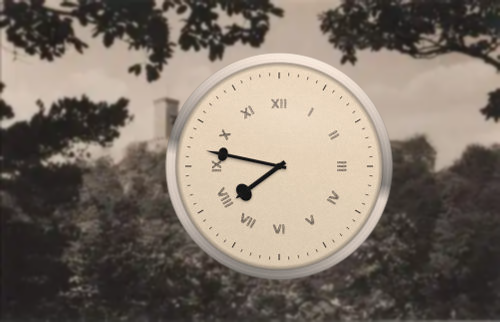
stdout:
{"hour": 7, "minute": 47}
